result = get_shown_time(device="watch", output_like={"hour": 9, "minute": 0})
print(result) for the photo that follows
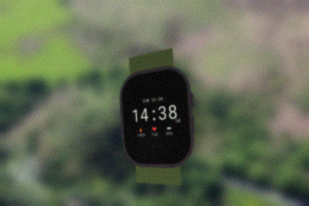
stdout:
{"hour": 14, "minute": 38}
